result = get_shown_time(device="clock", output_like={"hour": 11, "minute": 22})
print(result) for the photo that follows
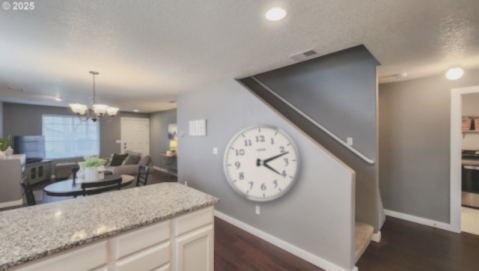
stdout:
{"hour": 4, "minute": 12}
